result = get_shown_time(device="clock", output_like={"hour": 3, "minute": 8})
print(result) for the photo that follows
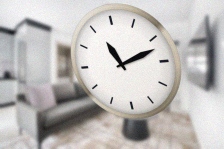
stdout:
{"hour": 11, "minute": 12}
